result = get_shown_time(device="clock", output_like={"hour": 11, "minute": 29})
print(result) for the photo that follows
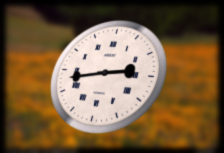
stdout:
{"hour": 2, "minute": 43}
